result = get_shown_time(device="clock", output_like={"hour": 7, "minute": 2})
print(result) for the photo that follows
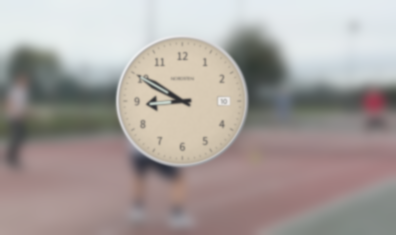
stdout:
{"hour": 8, "minute": 50}
